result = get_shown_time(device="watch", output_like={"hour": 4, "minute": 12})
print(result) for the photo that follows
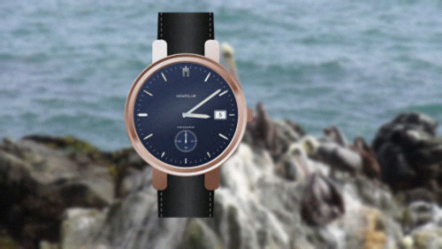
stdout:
{"hour": 3, "minute": 9}
